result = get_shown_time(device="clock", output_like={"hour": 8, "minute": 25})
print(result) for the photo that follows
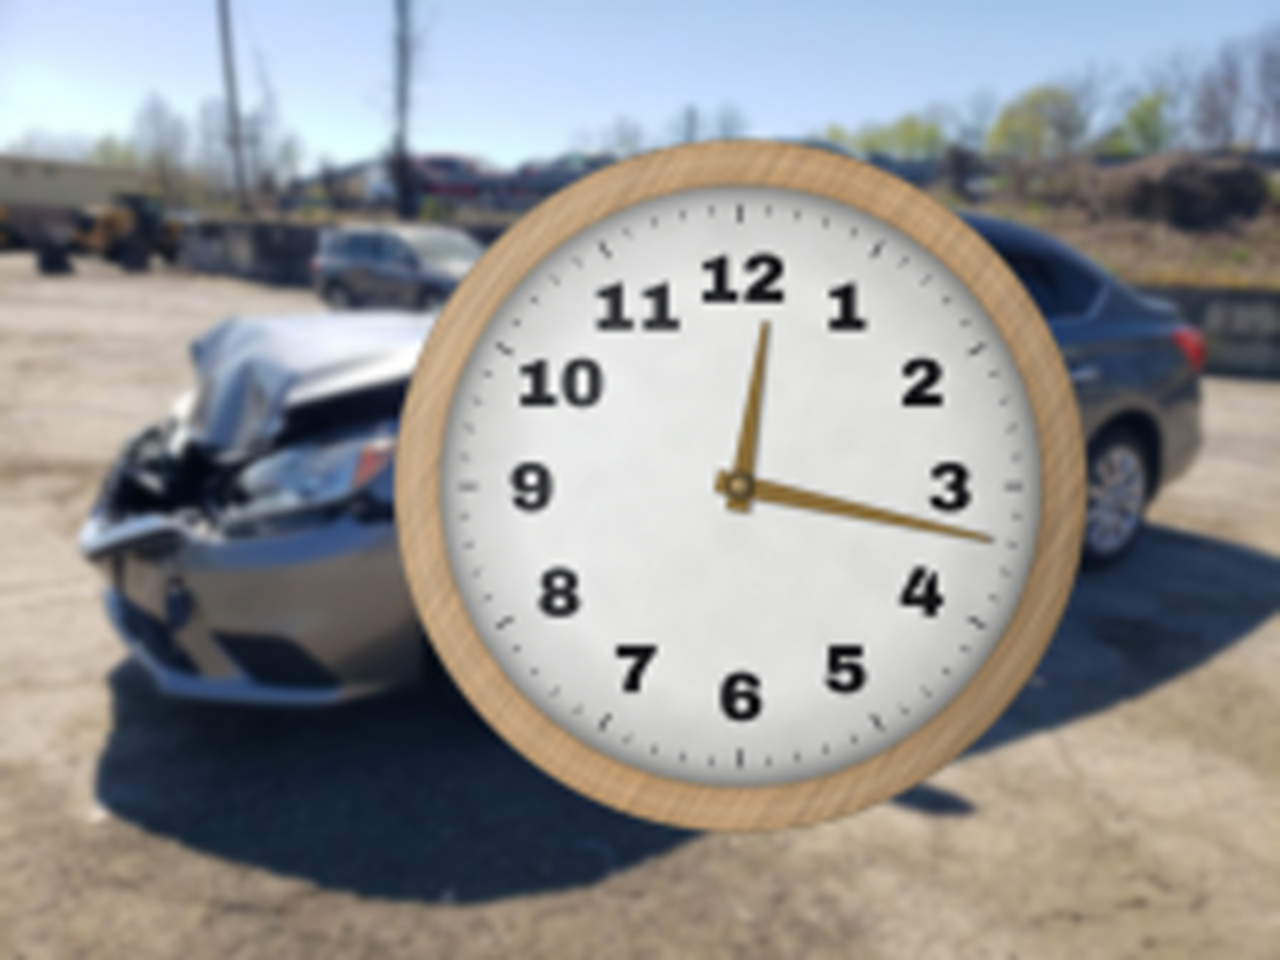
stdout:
{"hour": 12, "minute": 17}
